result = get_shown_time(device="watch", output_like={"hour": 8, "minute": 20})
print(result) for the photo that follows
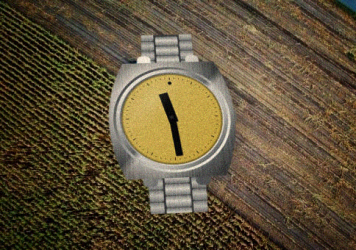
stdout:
{"hour": 11, "minute": 29}
